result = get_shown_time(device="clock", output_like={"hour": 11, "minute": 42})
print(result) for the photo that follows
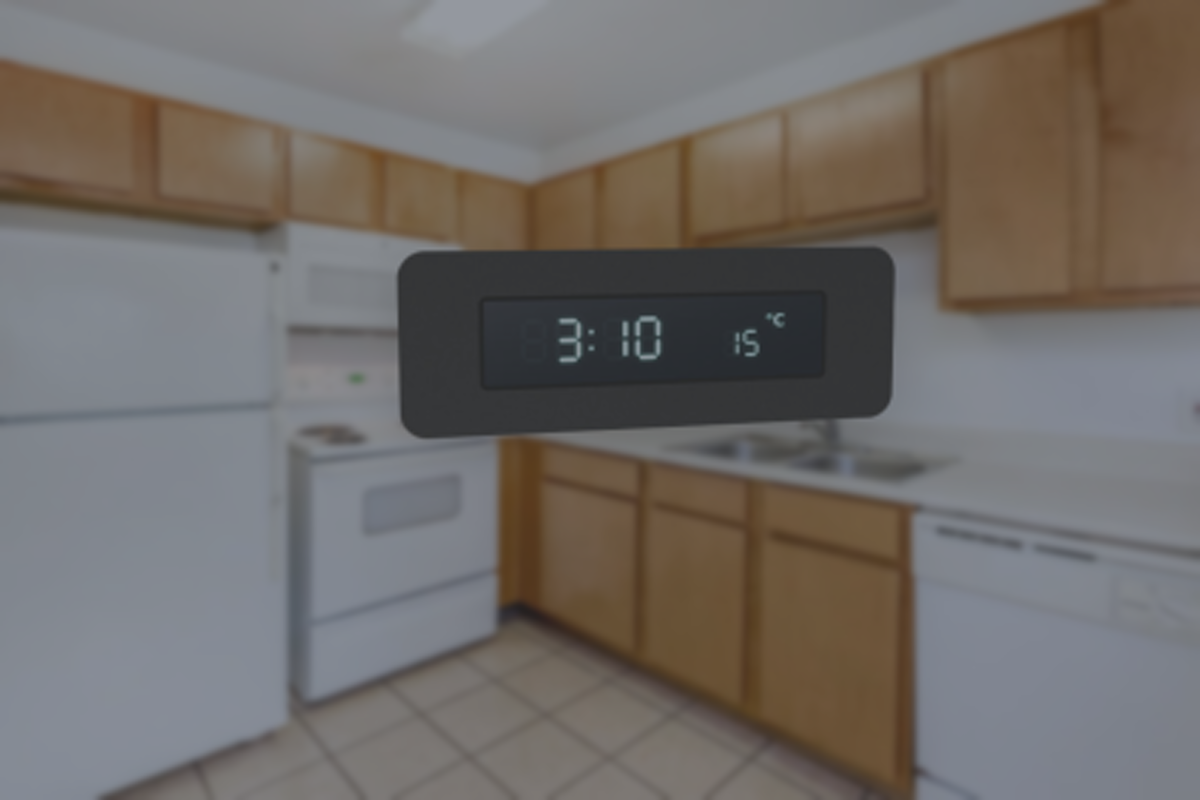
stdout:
{"hour": 3, "minute": 10}
